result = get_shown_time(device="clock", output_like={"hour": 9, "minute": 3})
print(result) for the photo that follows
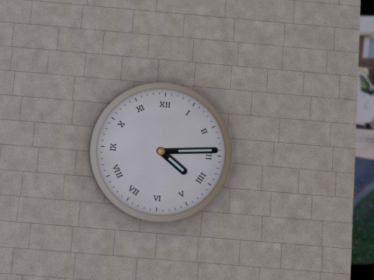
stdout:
{"hour": 4, "minute": 14}
